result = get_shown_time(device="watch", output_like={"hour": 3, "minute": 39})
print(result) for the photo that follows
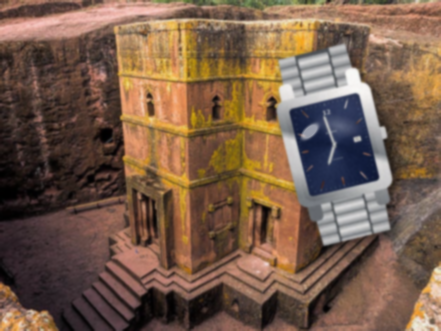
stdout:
{"hour": 6, "minute": 59}
